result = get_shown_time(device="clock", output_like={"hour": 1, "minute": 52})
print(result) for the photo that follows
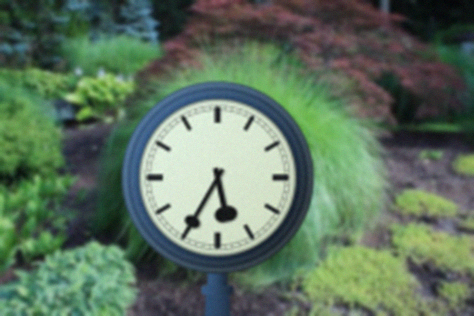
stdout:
{"hour": 5, "minute": 35}
